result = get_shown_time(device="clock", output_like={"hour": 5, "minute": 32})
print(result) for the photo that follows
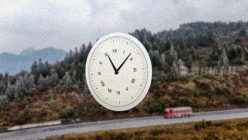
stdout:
{"hour": 11, "minute": 8}
